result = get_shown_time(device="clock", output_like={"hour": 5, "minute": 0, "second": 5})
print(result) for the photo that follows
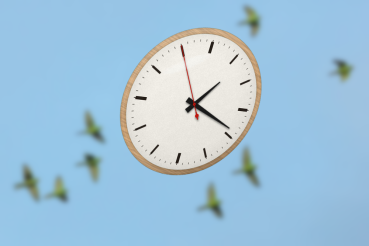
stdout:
{"hour": 1, "minute": 18, "second": 55}
